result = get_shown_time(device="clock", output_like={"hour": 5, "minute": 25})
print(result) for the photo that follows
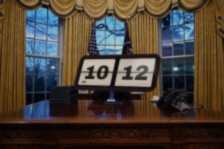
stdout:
{"hour": 10, "minute": 12}
